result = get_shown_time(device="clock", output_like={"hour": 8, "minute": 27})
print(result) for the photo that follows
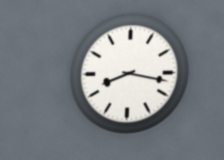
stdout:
{"hour": 8, "minute": 17}
